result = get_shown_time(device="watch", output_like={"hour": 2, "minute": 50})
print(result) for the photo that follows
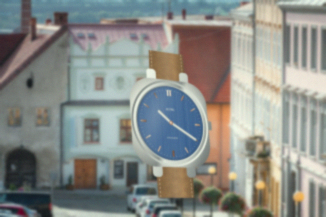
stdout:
{"hour": 10, "minute": 20}
